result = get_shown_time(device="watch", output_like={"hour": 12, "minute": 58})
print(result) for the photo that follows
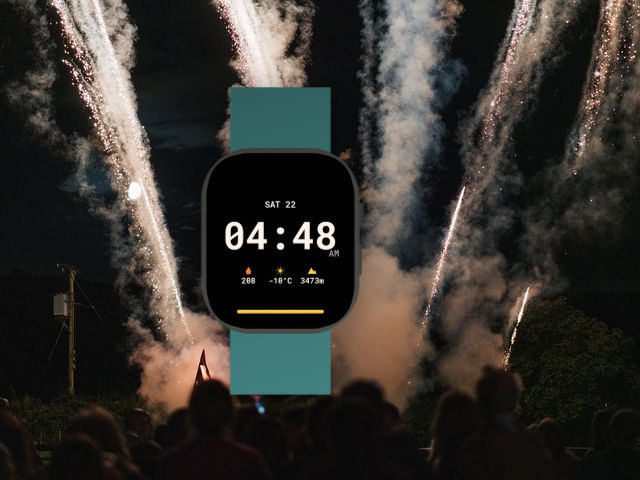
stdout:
{"hour": 4, "minute": 48}
